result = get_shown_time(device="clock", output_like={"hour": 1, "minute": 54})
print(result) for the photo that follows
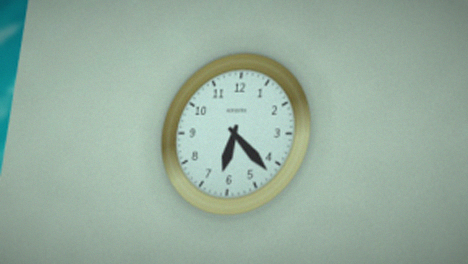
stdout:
{"hour": 6, "minute": 22}
